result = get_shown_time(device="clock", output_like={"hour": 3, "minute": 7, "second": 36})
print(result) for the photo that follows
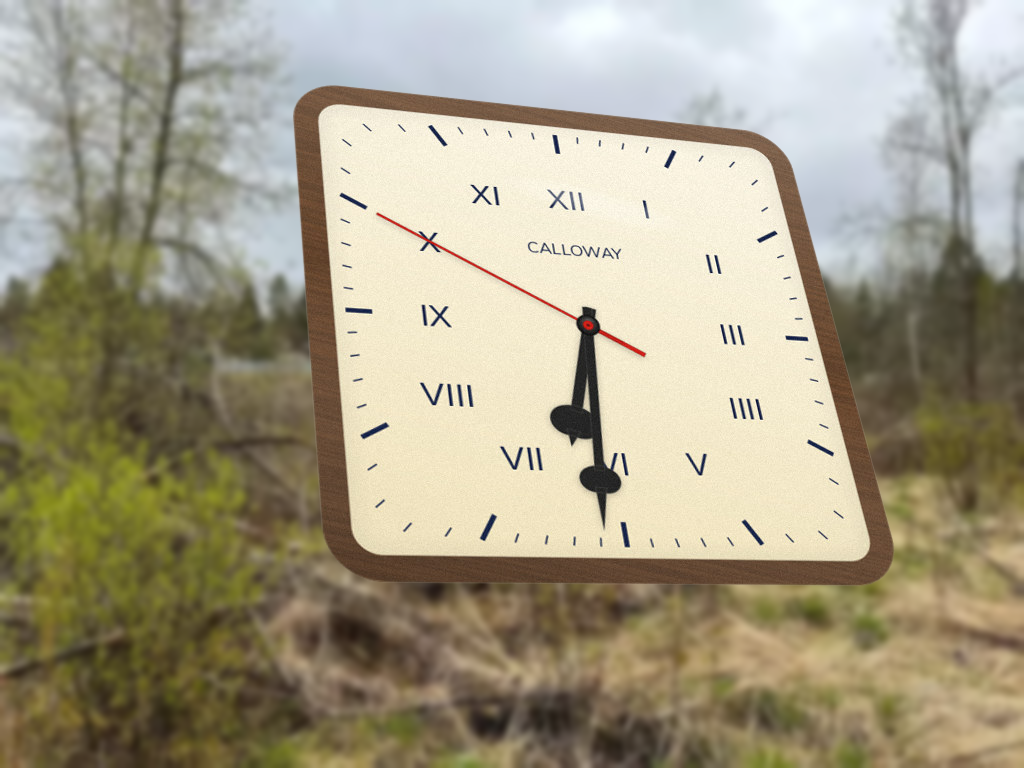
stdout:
{"hour": 6, "minute": 30, "second": 50}
